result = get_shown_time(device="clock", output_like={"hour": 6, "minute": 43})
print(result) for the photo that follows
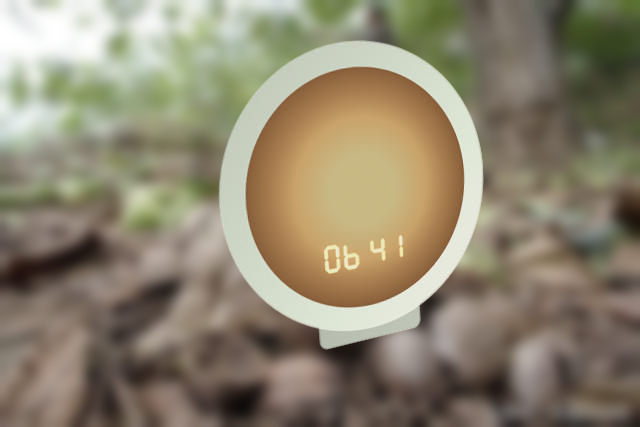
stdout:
{"hour": 6, "minute": 41}
